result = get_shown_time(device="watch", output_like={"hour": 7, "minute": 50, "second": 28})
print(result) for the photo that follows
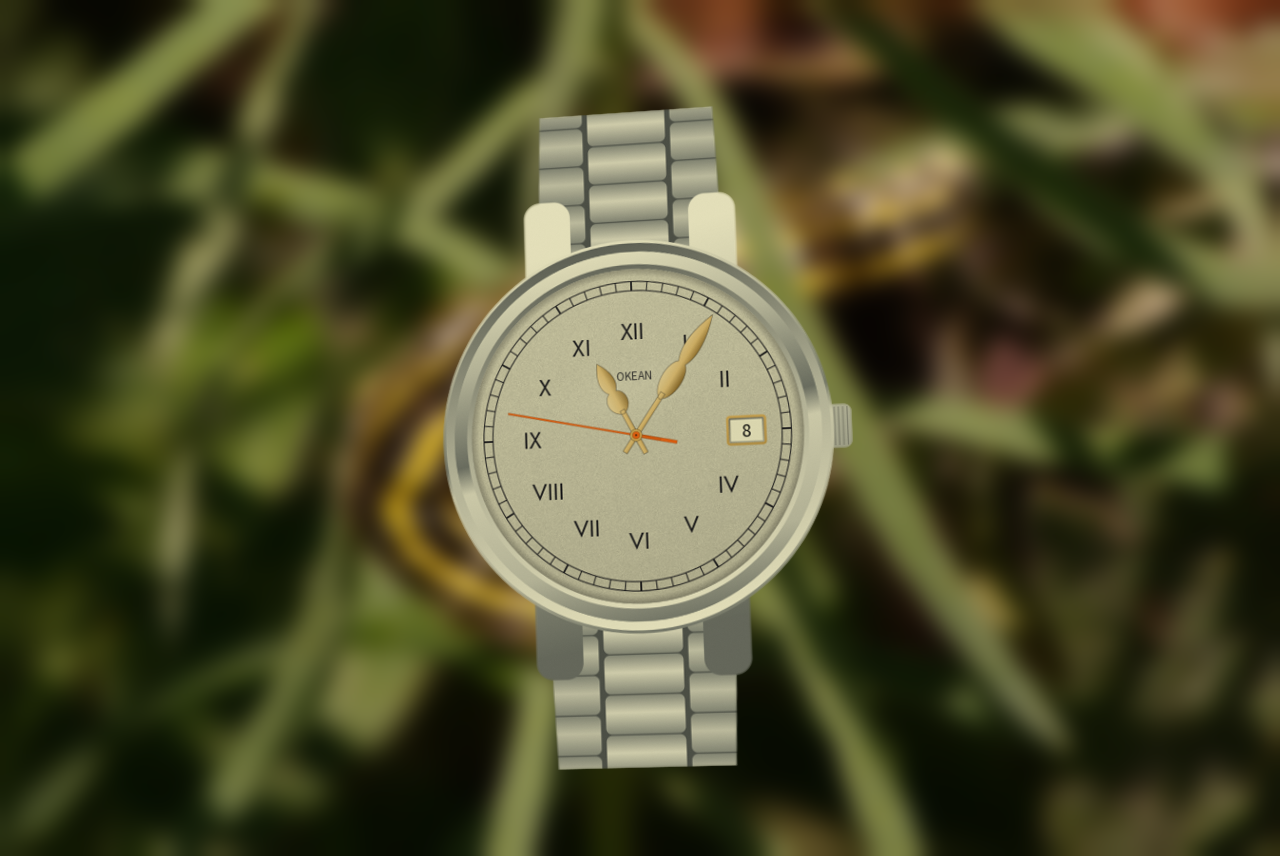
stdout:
{"hour": 11, "minute": 5, "second": 47}
